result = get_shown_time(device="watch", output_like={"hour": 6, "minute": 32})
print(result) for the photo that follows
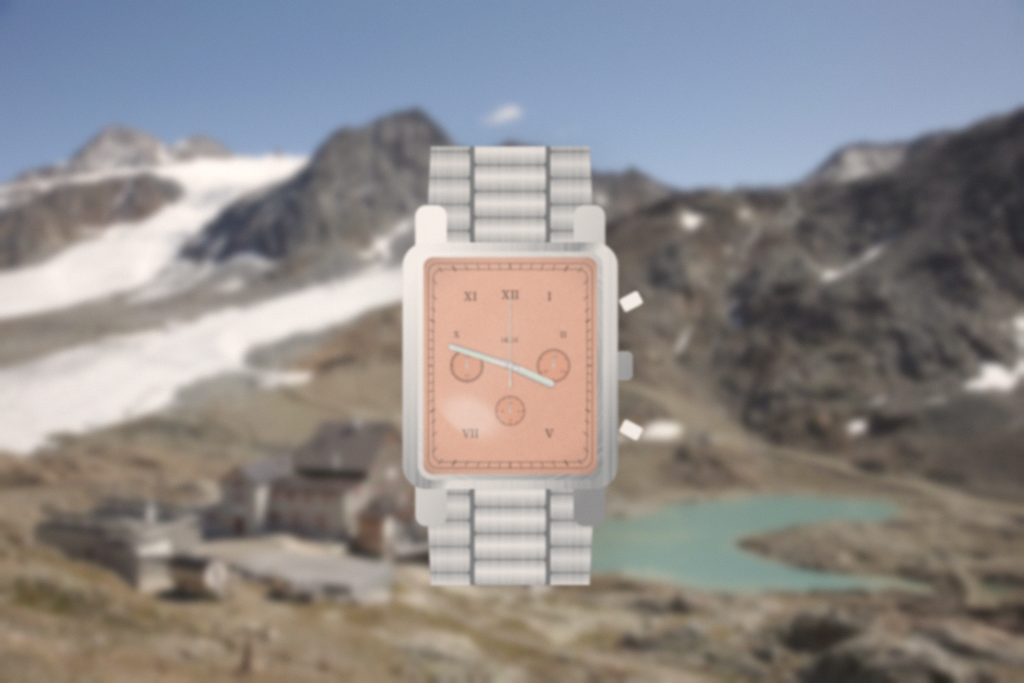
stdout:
{"hour": 3, "minute": 48}
